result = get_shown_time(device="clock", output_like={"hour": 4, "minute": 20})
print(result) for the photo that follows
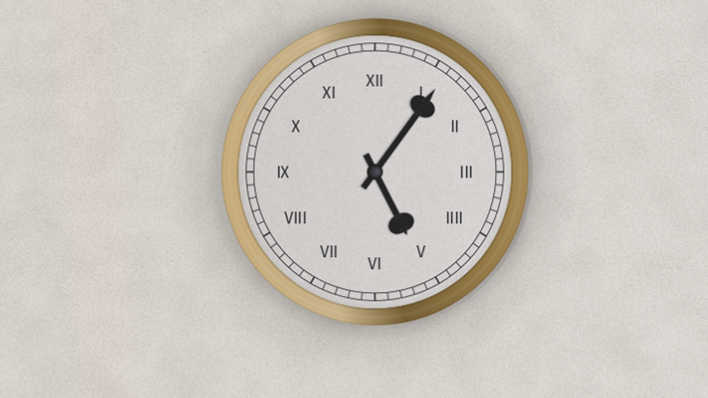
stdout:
{"hour": 5, "minute": 6}
